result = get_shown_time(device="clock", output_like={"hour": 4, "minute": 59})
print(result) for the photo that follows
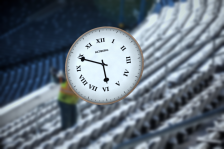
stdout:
{"hour": 5, "minute": 49}
